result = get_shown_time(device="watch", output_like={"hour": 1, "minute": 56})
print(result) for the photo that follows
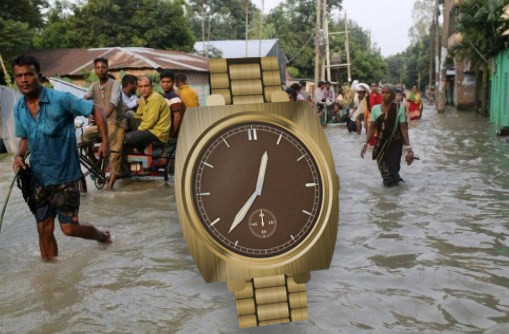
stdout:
{"hour": 12, "minute": 37}
